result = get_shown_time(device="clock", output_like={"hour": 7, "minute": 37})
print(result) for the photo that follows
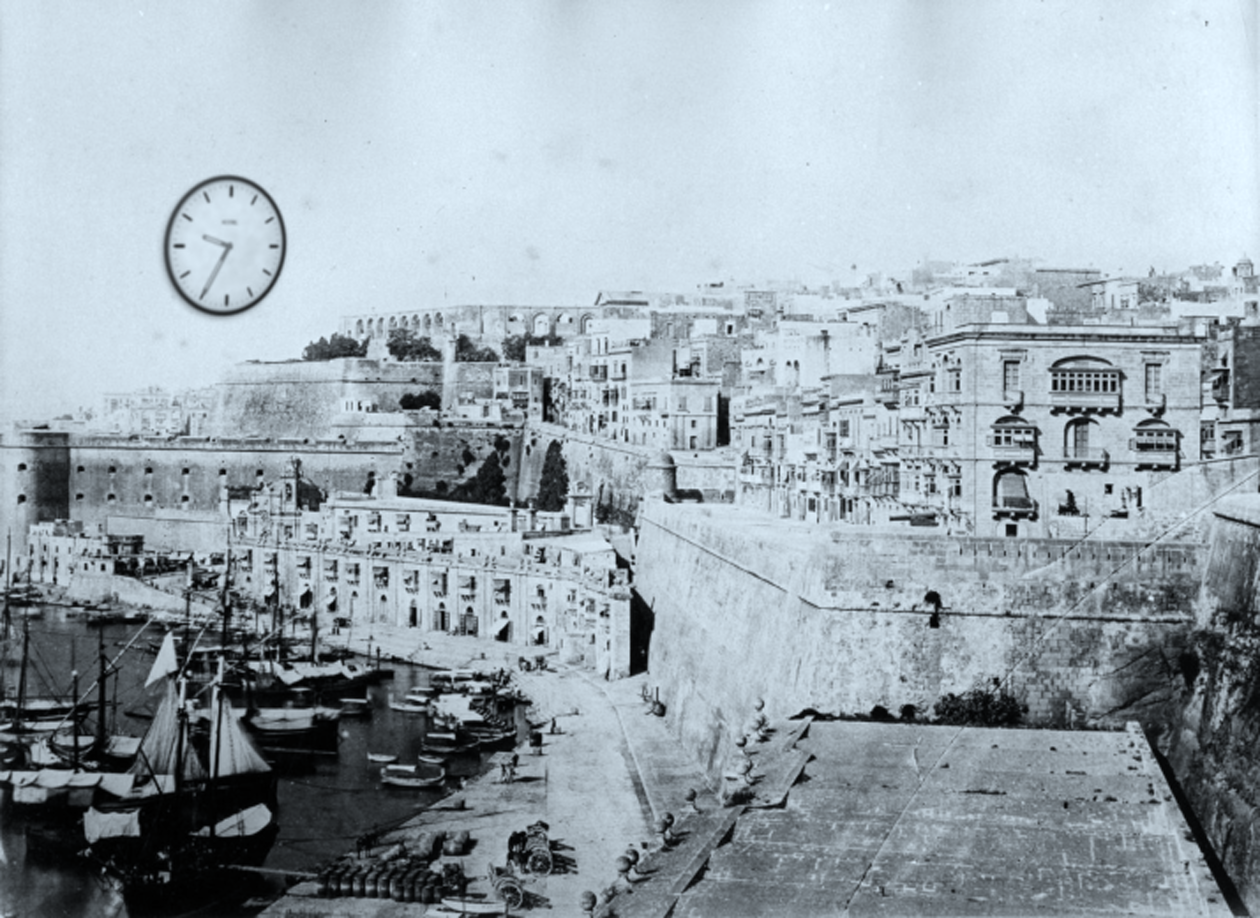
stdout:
{"hour": 9, "minute": 35}
